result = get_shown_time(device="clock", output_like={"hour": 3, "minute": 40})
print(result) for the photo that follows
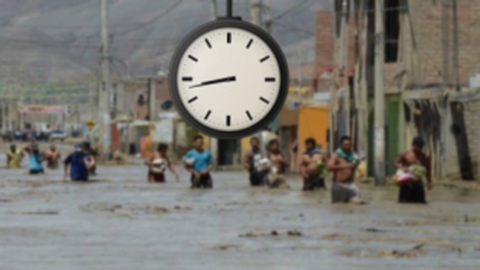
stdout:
{"hour": 8, "minute": 43}
